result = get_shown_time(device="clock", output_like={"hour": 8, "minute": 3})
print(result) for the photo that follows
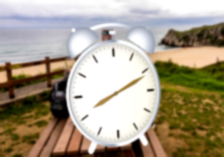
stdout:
{"hour": 8, "minute": 11}
